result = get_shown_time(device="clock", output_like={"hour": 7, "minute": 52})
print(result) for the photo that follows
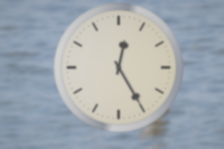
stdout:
{"hour": 12, "minute": 25}
